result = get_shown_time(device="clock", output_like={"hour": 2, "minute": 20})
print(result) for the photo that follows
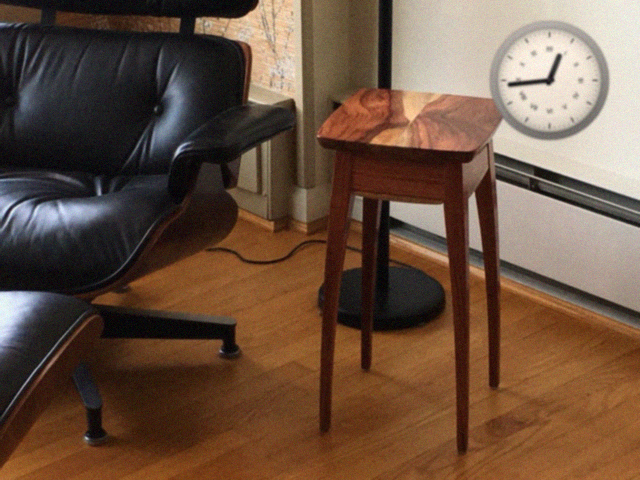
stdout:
{"hour": 12, "minute": 44}
